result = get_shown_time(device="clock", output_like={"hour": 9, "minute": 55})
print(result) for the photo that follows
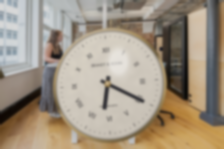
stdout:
{"hour": 6, "minute": 20}
